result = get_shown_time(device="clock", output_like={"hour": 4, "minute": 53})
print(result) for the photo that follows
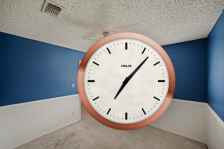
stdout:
{"hour": 7, "minute": 7}
